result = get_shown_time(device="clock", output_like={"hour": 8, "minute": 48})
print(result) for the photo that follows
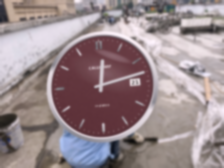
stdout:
{"hour": 12, "minute": 13}
